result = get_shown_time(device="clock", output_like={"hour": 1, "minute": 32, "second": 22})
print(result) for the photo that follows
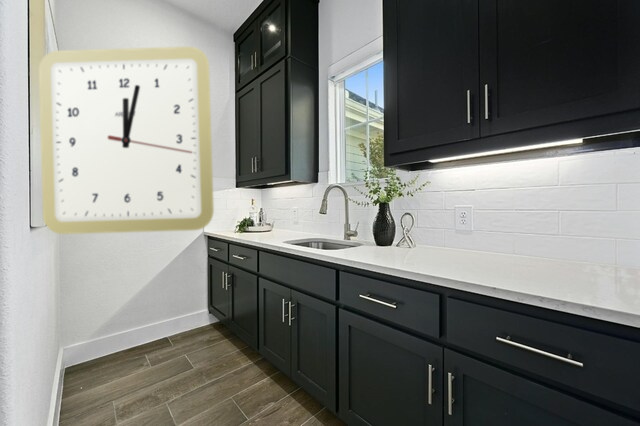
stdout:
{"hour": 12, "minute": 2, "second": 17}
